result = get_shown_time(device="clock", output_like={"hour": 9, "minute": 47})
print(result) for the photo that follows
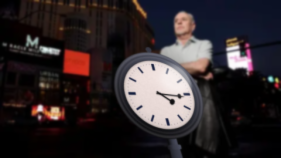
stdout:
{"hour": 4, "minute": 16}
